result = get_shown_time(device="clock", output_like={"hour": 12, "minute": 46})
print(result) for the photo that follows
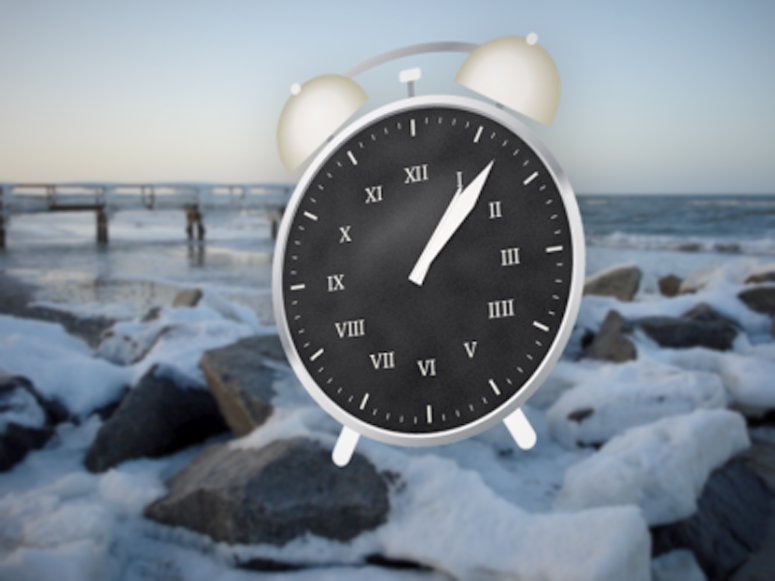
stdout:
{"hour": 1, "minute": 7}
